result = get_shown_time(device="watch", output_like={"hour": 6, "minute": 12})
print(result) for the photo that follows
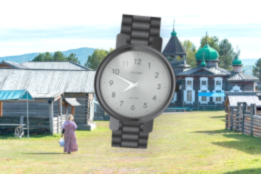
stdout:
{"hour": 7, "minute": 49}
